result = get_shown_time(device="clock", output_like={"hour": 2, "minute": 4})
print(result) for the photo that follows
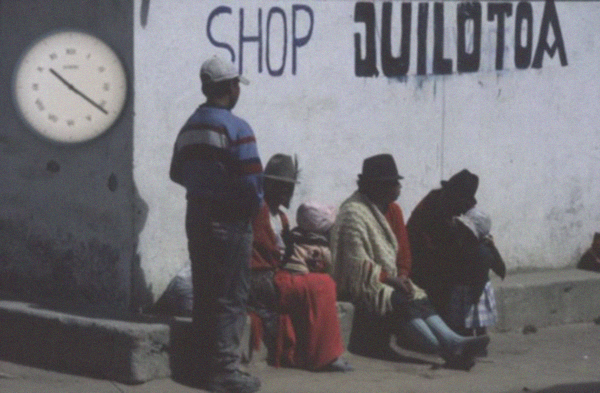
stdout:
{"hour": 10, "minute": 21}
